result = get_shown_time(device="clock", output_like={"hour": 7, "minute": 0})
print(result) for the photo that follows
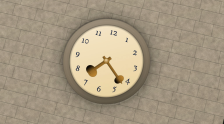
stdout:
{"hour": 7, "minute": 22}
